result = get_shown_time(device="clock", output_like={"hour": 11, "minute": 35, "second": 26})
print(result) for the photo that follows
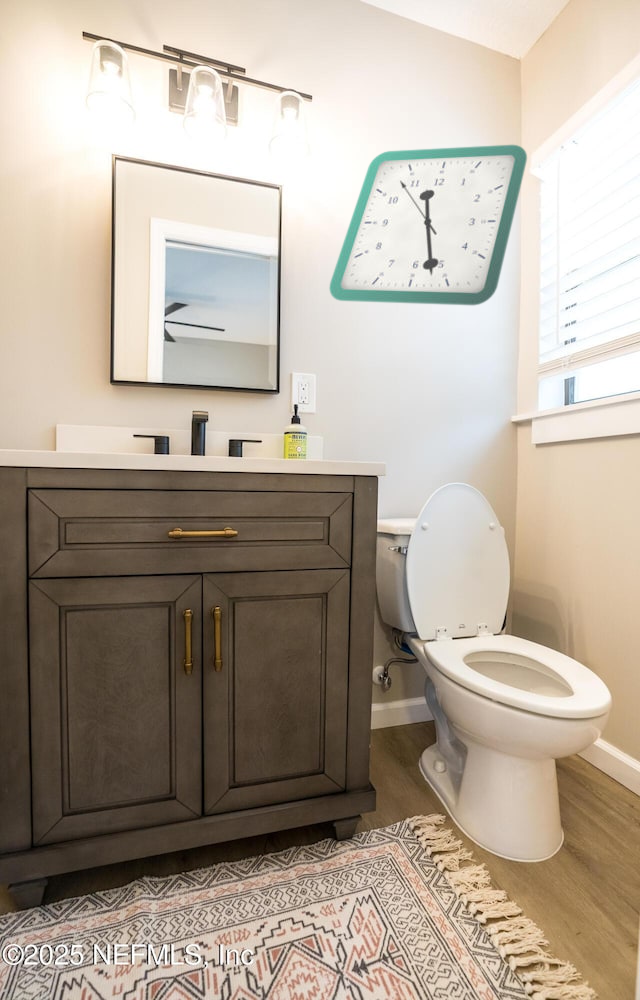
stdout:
{"hour": 11, "minute": 26, "second": 53}
